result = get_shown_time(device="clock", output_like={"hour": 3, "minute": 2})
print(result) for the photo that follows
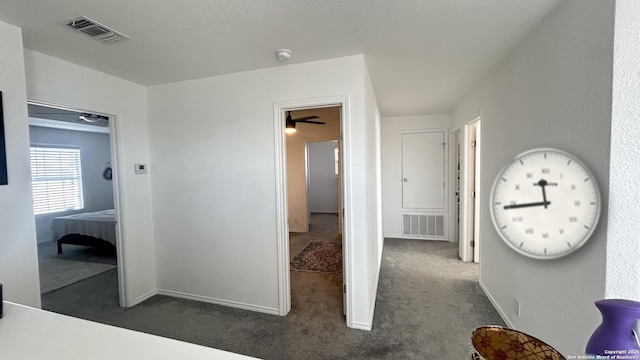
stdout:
{"hour": 11, "minute": 44}
